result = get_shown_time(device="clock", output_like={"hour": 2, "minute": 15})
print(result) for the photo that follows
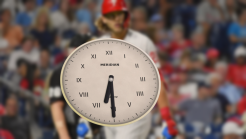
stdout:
{"hour": 6, "minute": 30}
